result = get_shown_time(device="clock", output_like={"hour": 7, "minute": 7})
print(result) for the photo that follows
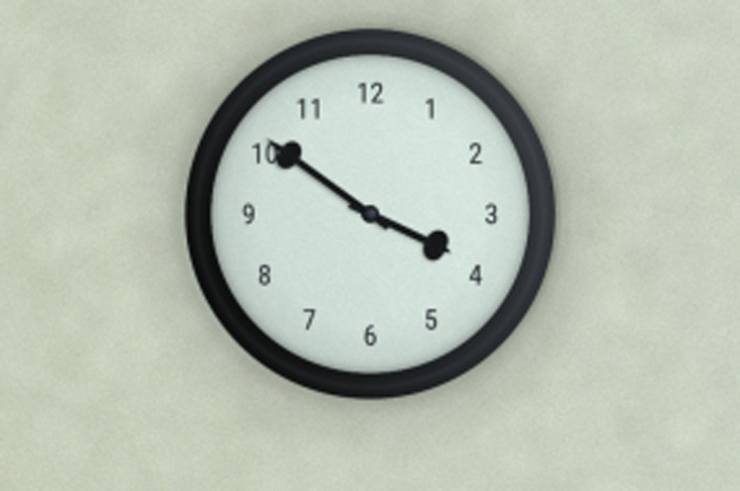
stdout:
{"hour": 3, "minute": 51}
